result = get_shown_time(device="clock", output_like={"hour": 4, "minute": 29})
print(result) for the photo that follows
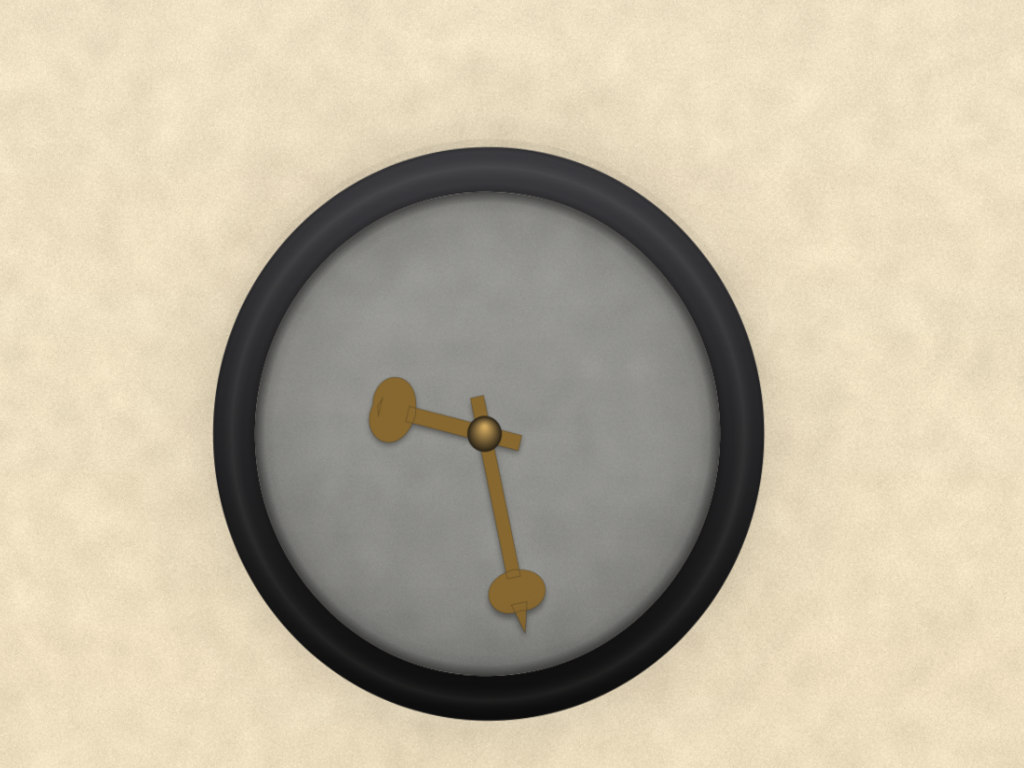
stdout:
{"hour": 9, "minute": 28}
